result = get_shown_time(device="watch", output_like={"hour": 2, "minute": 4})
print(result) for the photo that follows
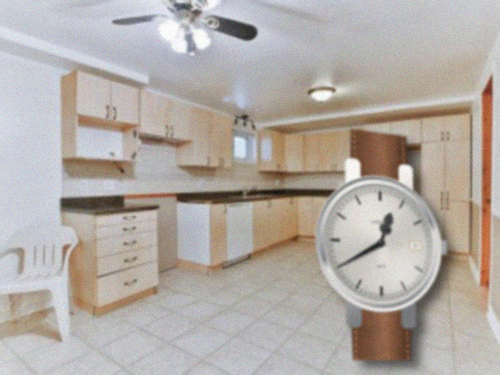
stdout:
{"hour": 12, "minute": 40}
